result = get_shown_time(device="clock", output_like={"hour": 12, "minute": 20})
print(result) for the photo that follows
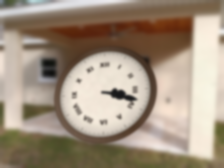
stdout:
{"hour": 3, "minute": 18}
